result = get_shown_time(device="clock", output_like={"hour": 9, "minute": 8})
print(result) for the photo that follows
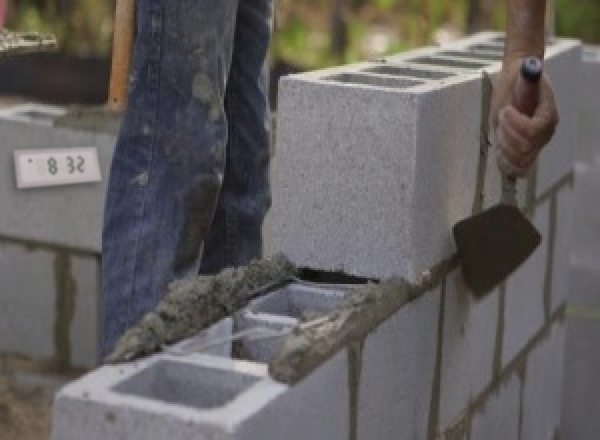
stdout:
{"hour": 8, "minute": 32}
